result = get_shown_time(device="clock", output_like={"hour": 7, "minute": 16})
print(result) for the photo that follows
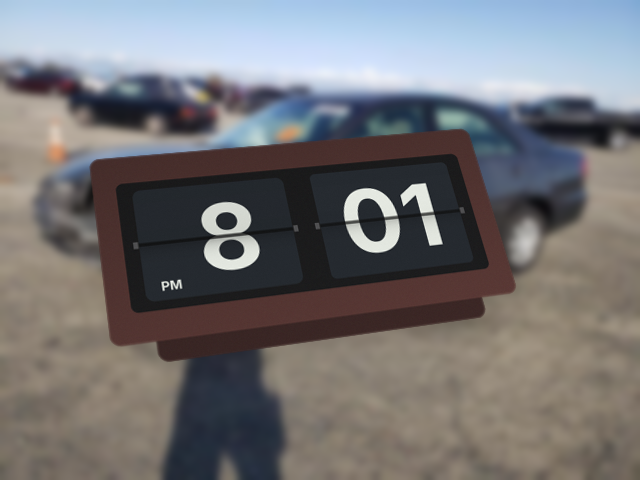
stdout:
{"hour": 8, "minute": 1}
